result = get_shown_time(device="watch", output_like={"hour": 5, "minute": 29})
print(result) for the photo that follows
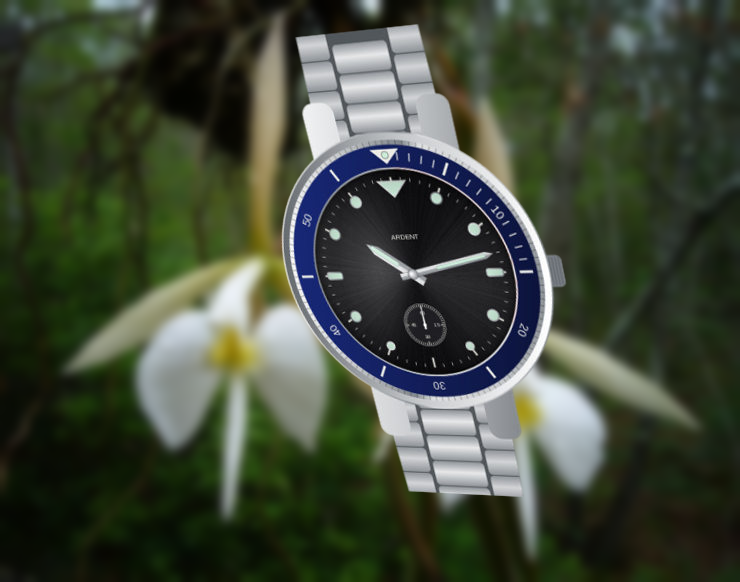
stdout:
{"hour": 10, "minute": 13}
